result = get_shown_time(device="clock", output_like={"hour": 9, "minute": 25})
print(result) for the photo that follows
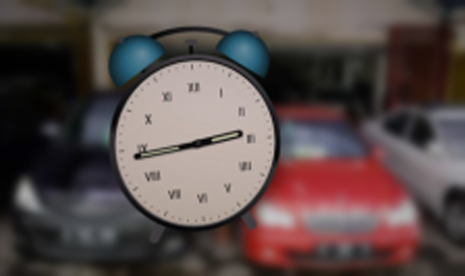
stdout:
{"hour": 2, "minute": 44}
